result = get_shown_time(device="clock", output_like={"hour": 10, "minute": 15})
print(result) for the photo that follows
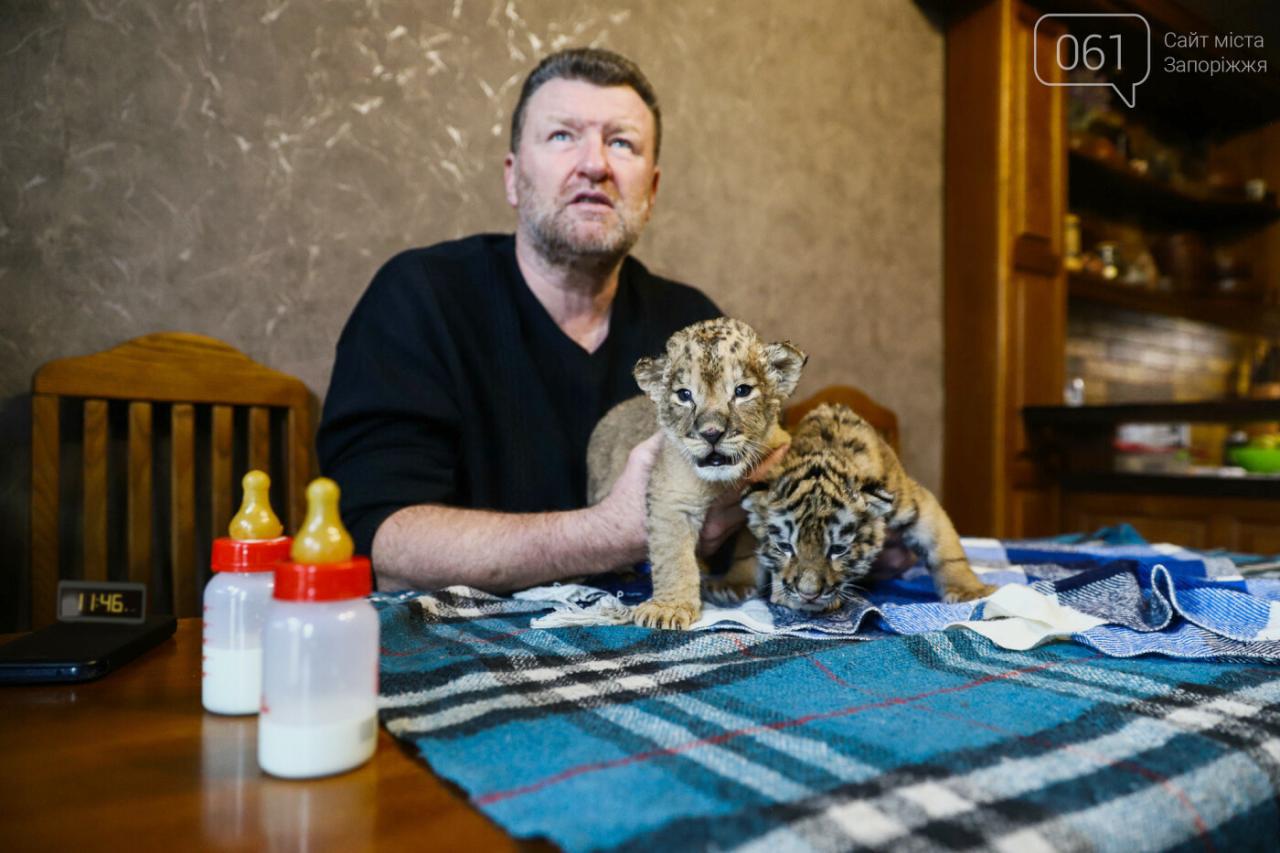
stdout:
{"hour": 11, "minute": 46}
